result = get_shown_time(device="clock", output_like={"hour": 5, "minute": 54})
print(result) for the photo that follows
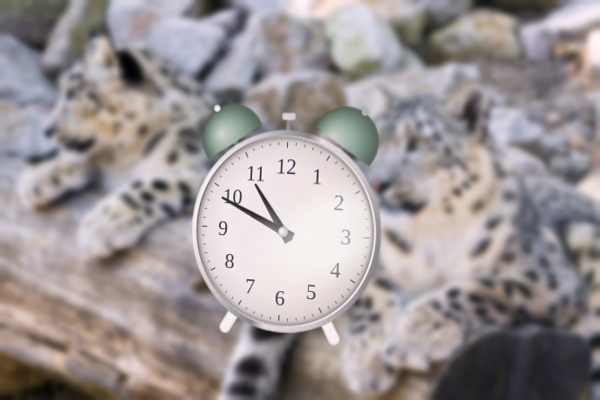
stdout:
{"hour": 10, "minute": 49}
